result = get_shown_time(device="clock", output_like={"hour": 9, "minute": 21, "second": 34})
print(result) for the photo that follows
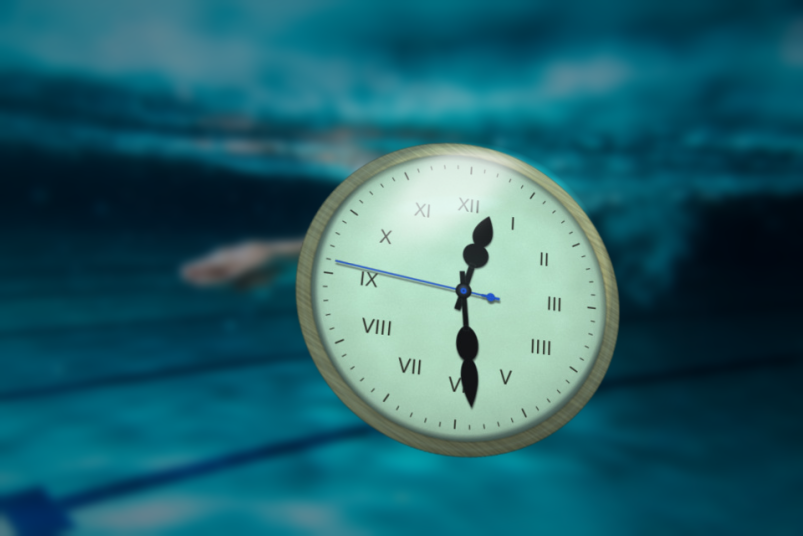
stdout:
{"hour": 12, "minute": 28, "second": 46}
